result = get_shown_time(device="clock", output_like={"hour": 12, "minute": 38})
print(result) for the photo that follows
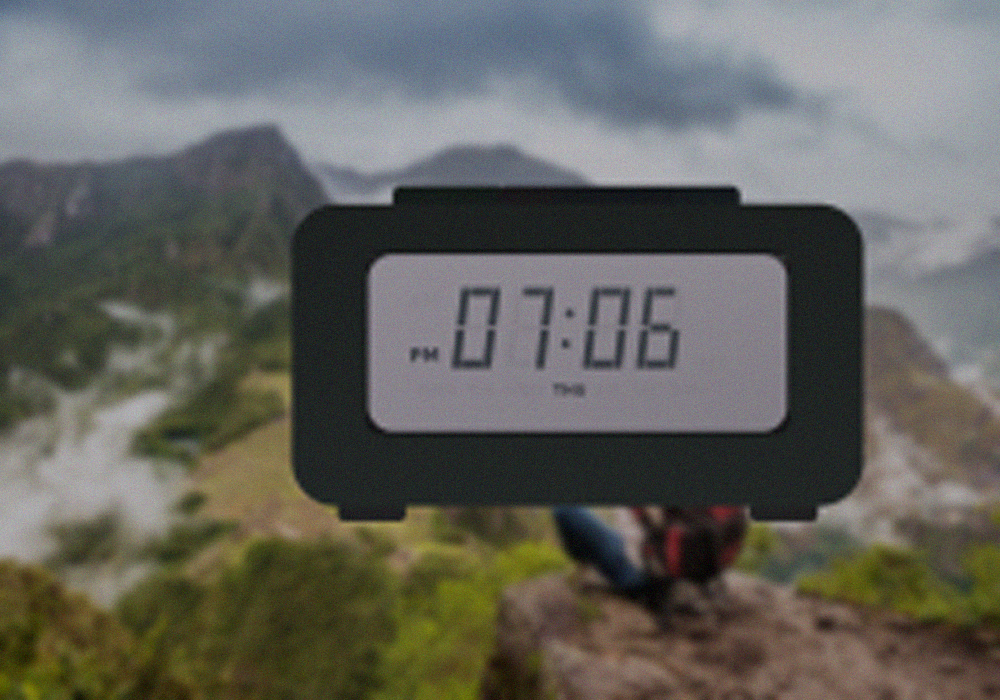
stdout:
{"hour": 7, "minute": 6}
